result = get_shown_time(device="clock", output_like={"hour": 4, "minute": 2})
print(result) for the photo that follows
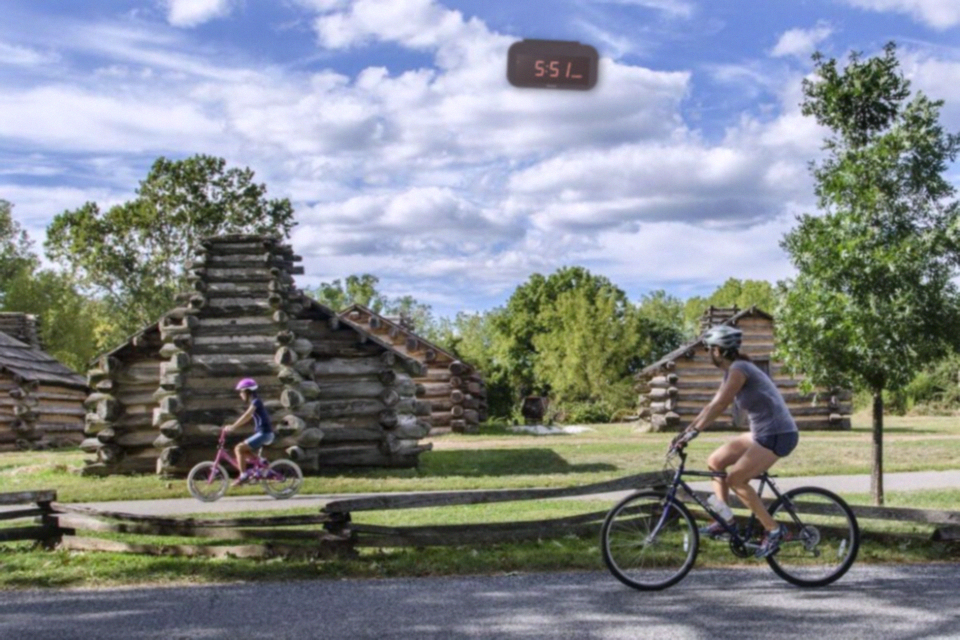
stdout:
{"hour": 5, "minute": 51}
